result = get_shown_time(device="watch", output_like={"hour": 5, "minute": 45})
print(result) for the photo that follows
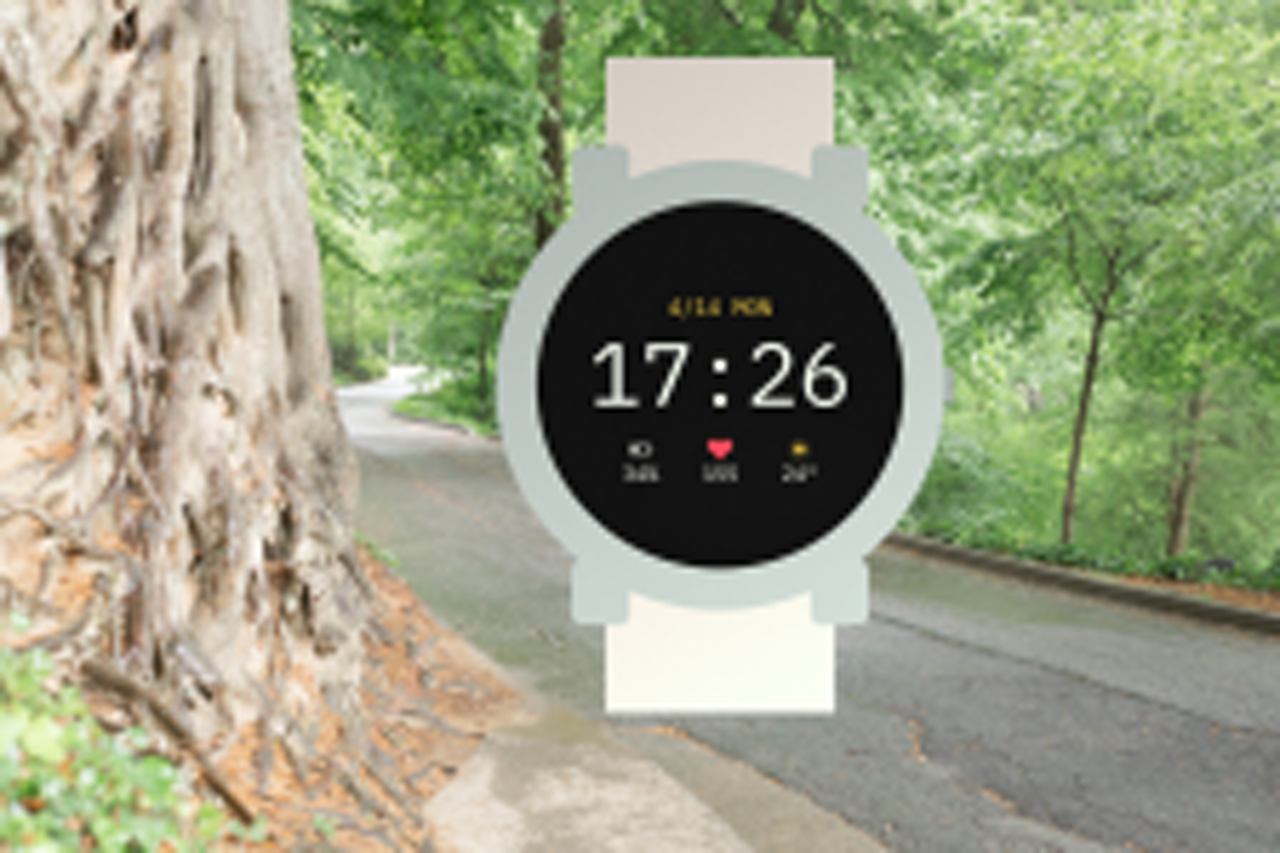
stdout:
{"hour": 17, "minute": 26}
